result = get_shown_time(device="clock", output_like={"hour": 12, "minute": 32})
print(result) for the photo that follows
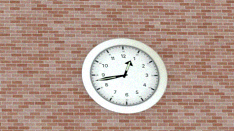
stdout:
{"hour": 12, "minute": 43}
